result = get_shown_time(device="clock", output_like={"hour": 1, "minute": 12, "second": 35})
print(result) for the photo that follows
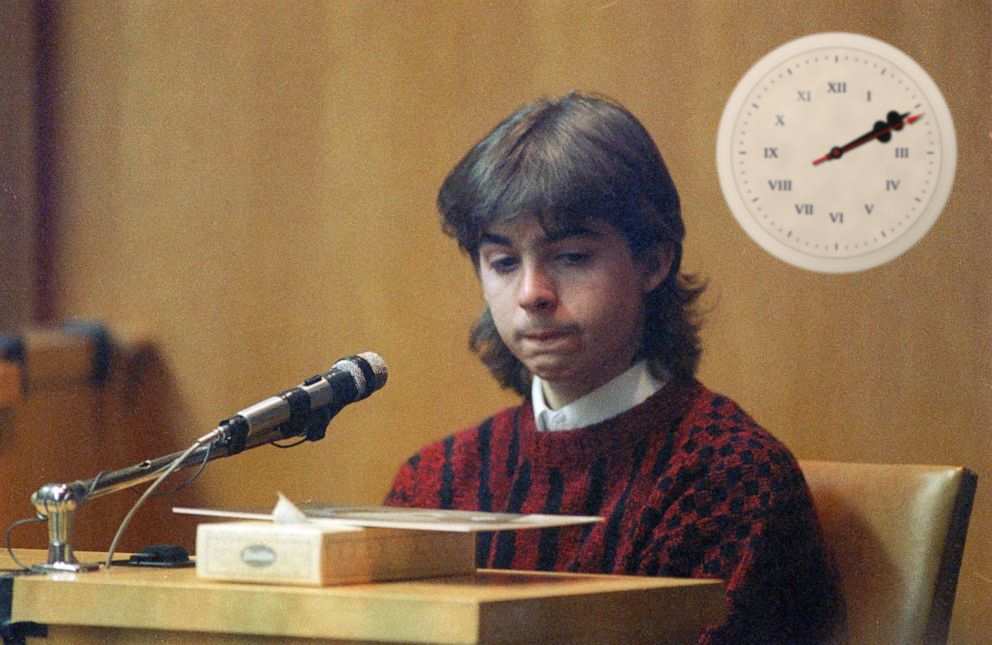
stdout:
{"hour": 2, "minute": 10, "second": 11}
